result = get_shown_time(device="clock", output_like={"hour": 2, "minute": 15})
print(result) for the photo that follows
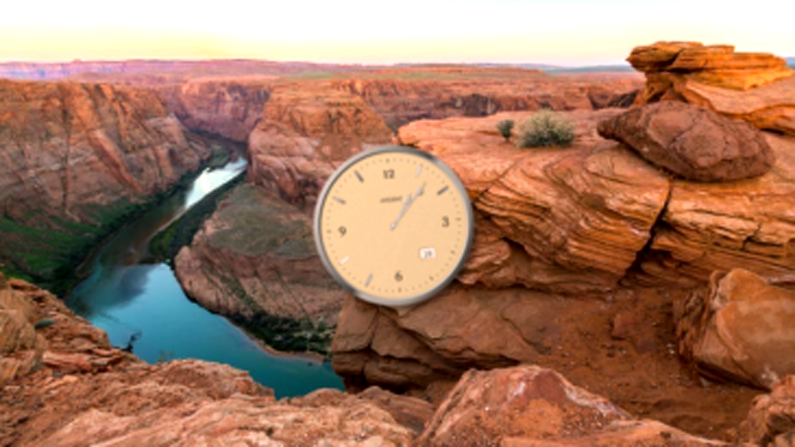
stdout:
{"hour": 1, "minute": 7}
